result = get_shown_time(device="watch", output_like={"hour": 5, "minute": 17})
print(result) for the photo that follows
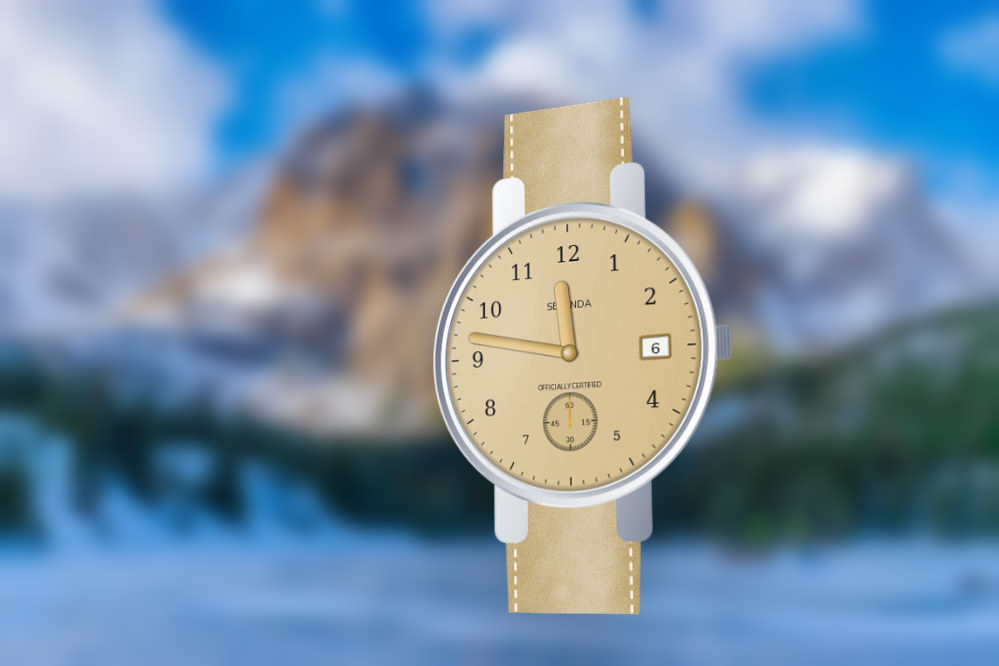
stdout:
{"hour": 11, "minute": 47}
